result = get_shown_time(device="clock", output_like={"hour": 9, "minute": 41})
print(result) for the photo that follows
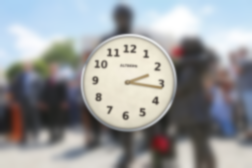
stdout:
{"hour": 2, "minute": 16}
